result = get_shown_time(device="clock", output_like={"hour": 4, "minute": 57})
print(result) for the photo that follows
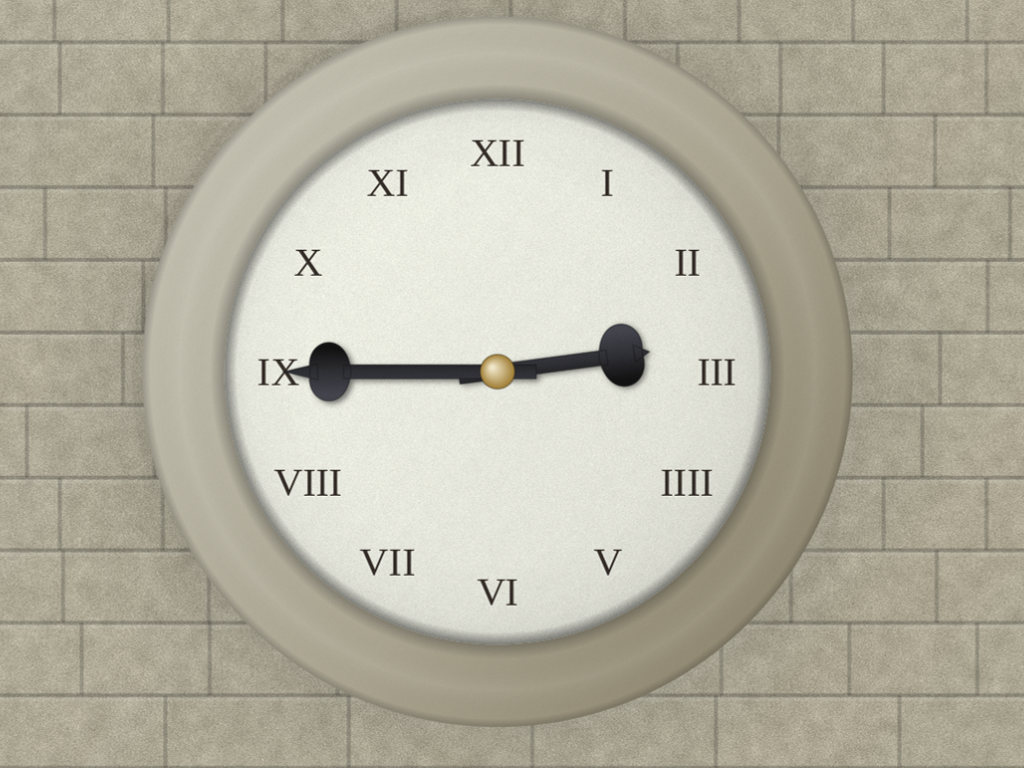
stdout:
{"hour": 2, "minute": 45}
